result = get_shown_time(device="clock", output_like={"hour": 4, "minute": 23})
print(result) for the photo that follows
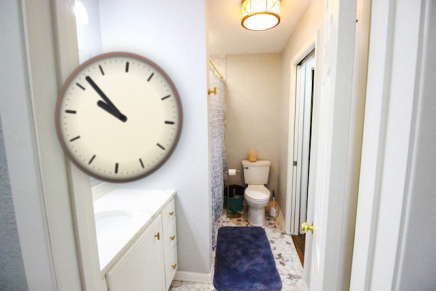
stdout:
{"hour": 9, "minute": 52}
